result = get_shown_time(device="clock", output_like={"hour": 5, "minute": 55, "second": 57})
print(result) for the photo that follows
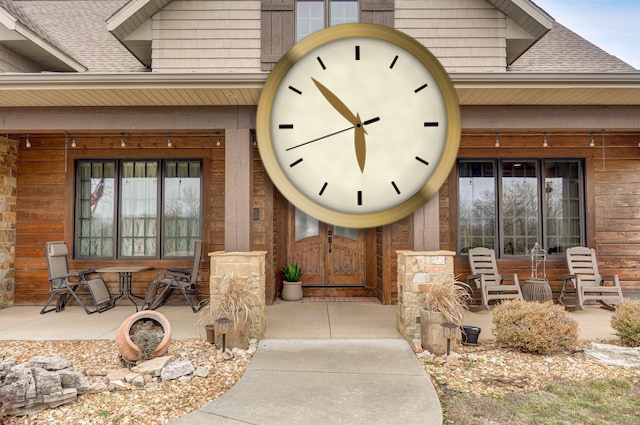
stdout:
{"hour": 5, "minute": 52, "second": 42}
